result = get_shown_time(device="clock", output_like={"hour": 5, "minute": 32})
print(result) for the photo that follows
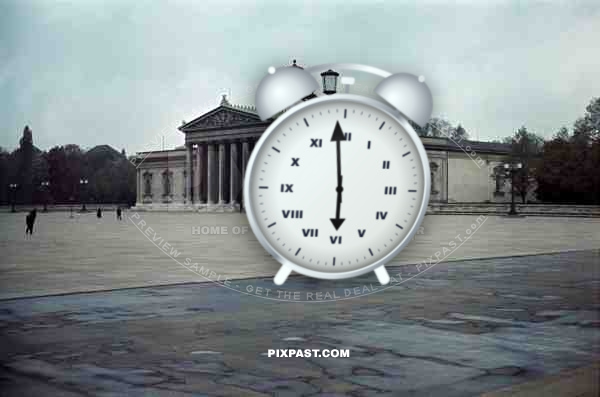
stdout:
{"hour": 5, "minute": 59}
